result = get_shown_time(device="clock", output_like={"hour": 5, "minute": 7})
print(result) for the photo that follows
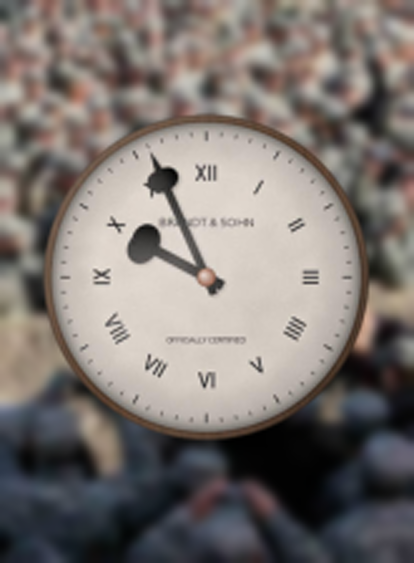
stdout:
{"hour": 9, "minute": 56}
